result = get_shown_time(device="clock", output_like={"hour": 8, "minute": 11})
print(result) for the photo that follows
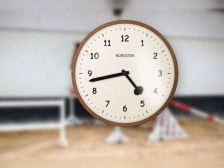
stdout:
{"hour": 4, "minute": 43}
